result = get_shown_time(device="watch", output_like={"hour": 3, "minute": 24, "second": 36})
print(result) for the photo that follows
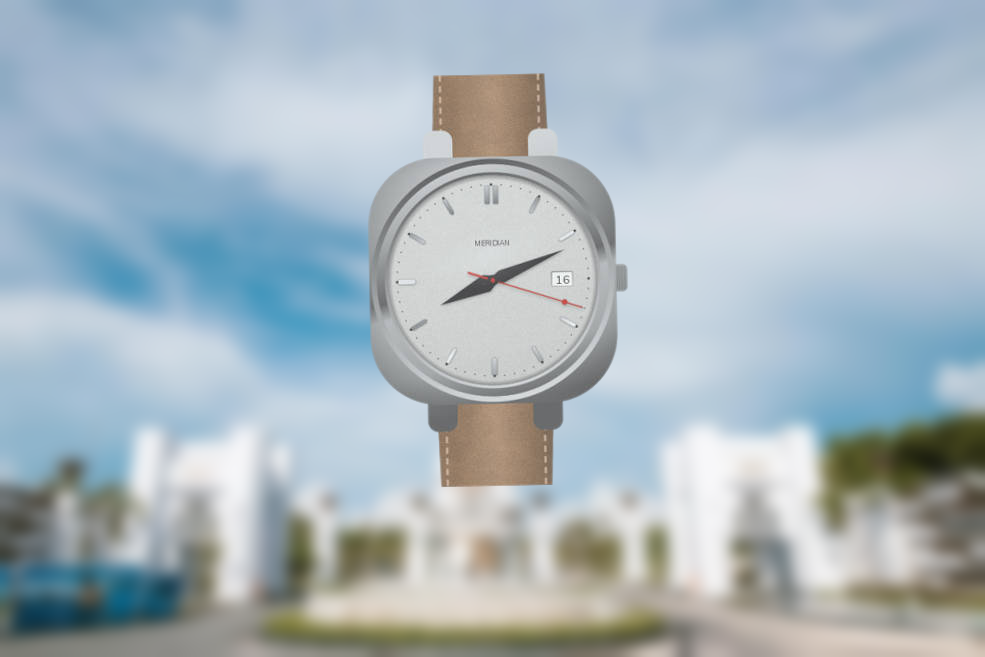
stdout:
{"hour": 8, "minute": 11, "second": 18}
